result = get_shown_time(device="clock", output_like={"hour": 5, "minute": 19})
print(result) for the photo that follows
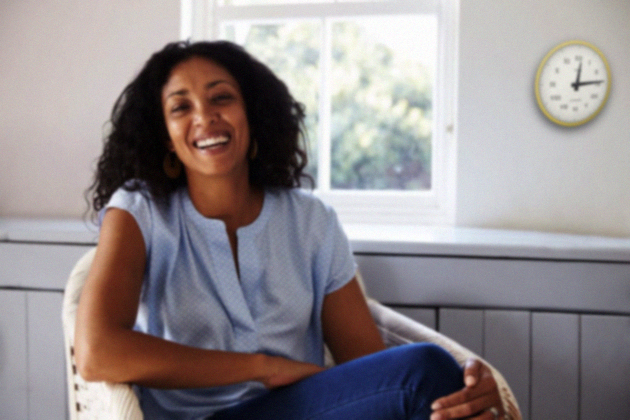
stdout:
{"hour": 12, "minute": 14}
